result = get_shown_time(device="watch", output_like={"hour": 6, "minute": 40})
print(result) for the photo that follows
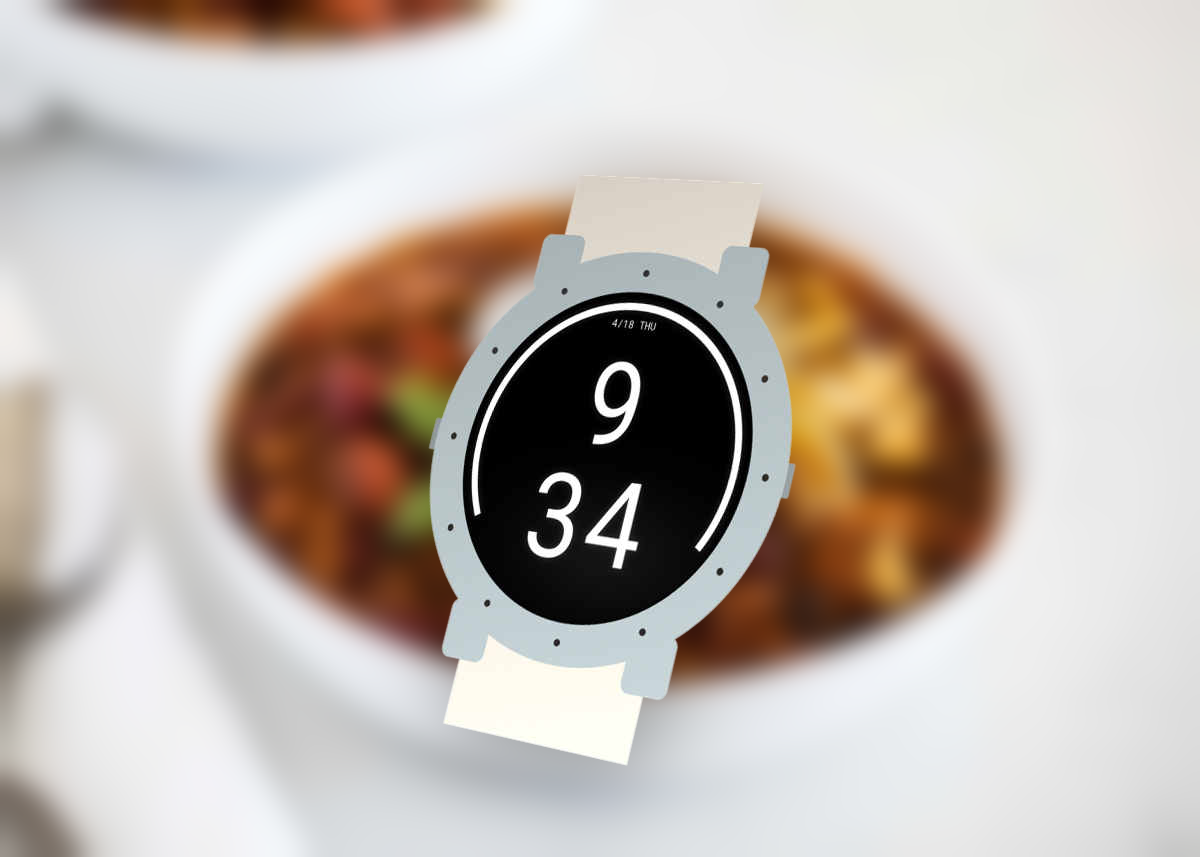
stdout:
{"hour": 9, "minute": 34}
